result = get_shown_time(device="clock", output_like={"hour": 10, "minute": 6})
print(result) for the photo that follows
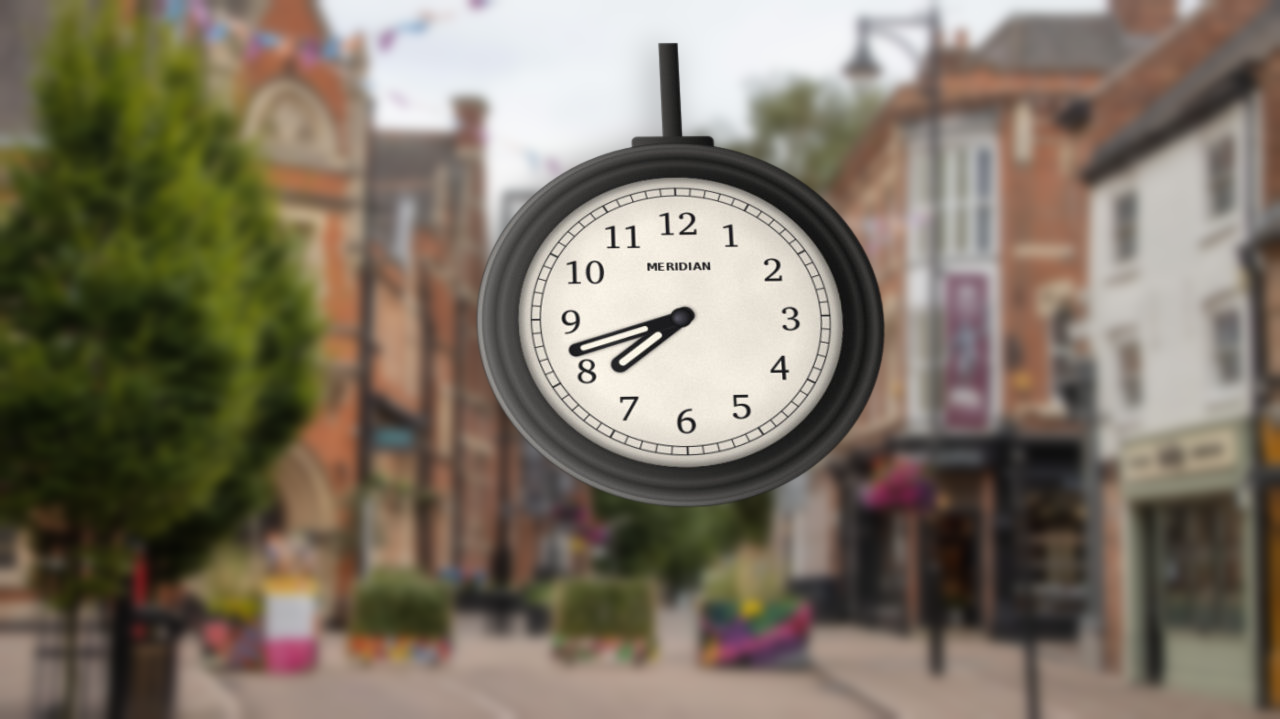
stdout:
{"hour": 7, "minute": 42}
